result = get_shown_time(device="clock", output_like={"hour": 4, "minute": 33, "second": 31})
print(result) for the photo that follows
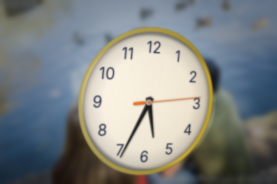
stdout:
{"hour": 5, "minute": 34, "second": 14}
